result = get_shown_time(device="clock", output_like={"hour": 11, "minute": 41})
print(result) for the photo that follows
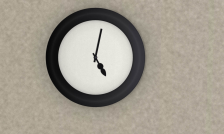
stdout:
{"hour": 5, "minute": 2}
